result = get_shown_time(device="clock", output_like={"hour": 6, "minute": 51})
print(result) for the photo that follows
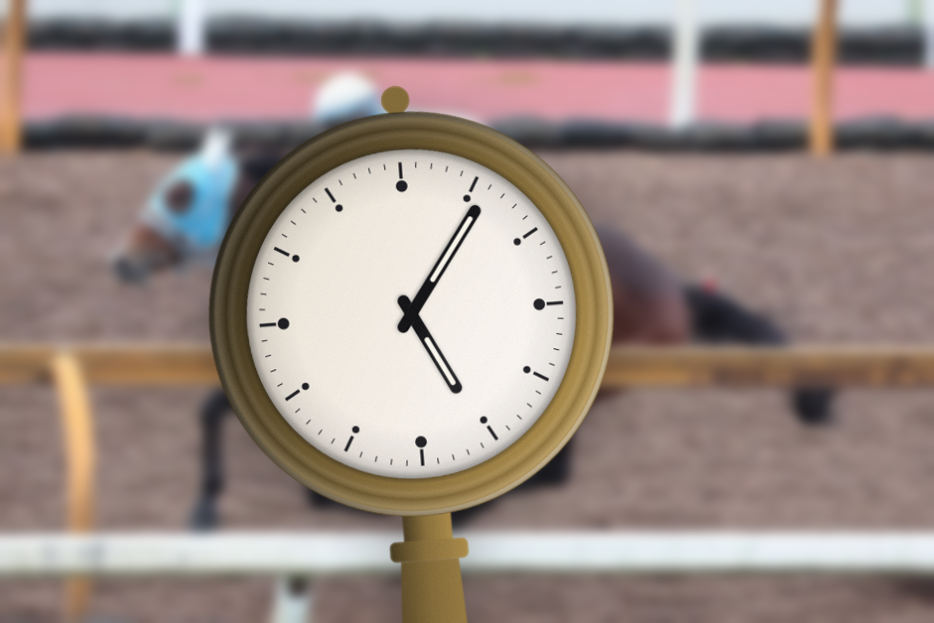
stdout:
{"hour": 5, "minute": 6}
